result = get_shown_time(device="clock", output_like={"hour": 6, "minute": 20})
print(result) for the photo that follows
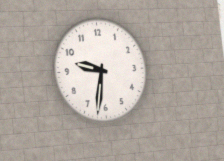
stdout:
{"hour": 9, "minute": 32}
